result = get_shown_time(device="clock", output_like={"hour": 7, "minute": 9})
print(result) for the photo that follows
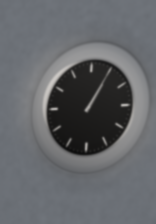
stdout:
{"hour": 1, "minute": 5}
